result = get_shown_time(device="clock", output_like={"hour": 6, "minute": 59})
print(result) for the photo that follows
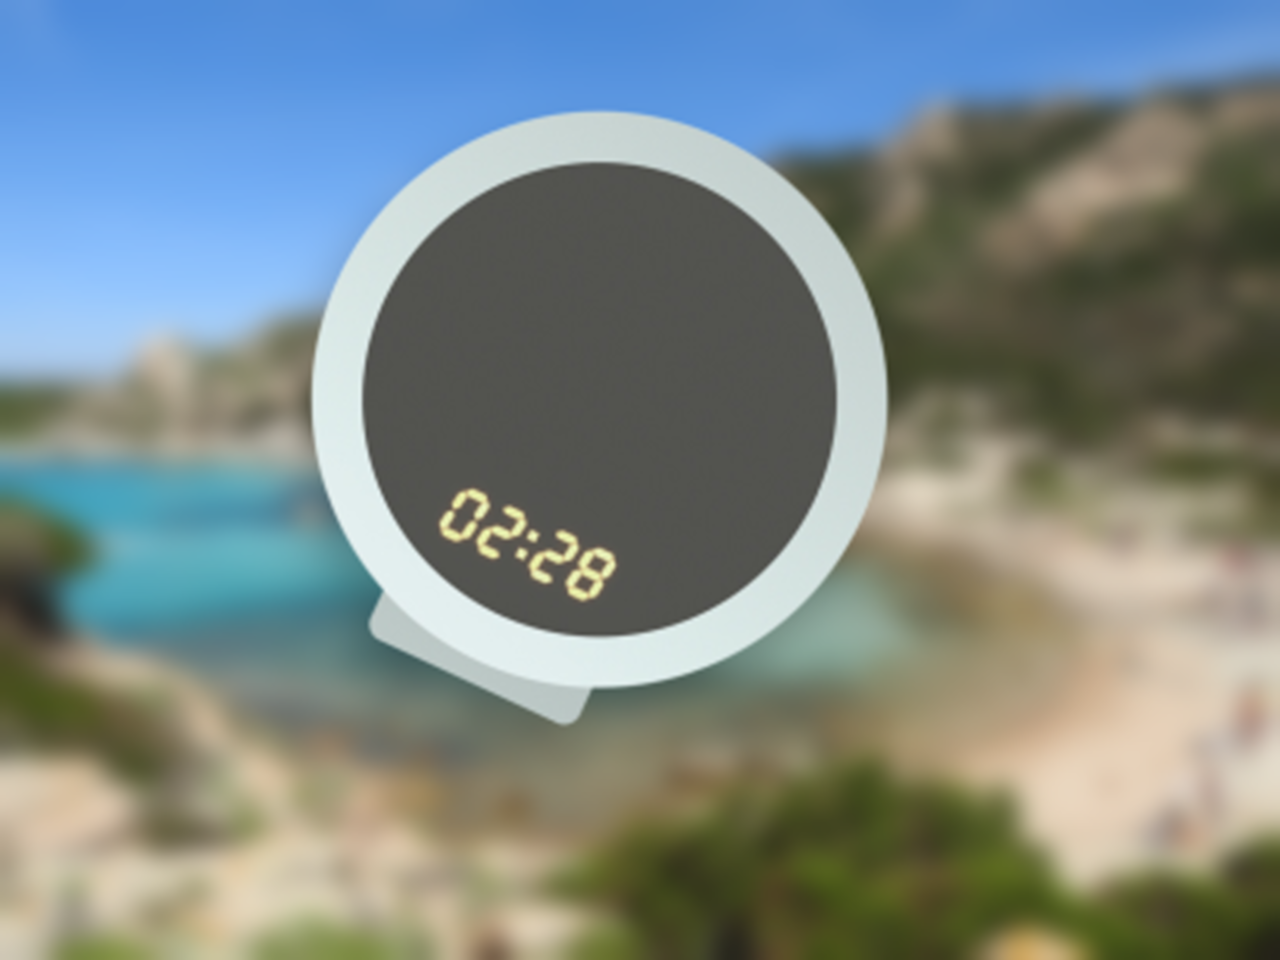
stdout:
{"hour": 2, "minute": 28}
